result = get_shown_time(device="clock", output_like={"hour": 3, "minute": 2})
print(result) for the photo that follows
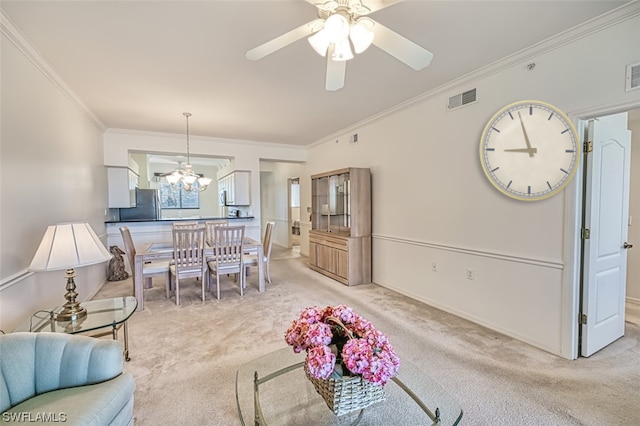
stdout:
{"hour": 8, "minute": 57}
